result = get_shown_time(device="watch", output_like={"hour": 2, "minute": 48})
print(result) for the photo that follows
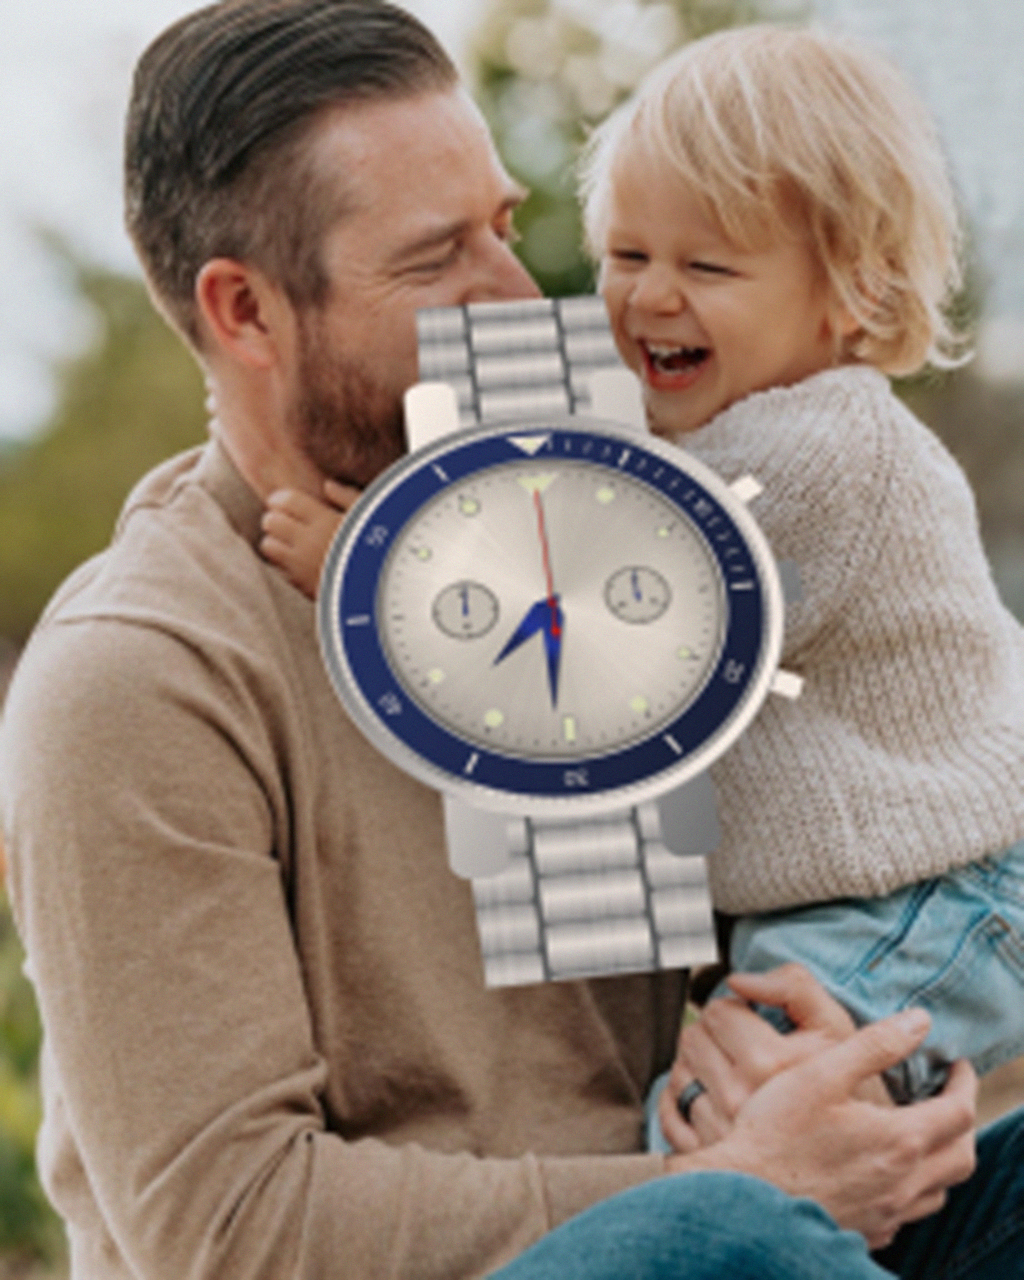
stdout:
{"hour": 7, "minute": 31}
